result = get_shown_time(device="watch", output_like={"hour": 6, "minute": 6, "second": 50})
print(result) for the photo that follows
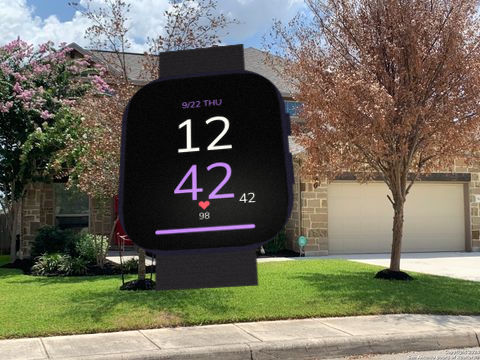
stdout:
{"hour": 12, "minute": 42, "second": 42}
